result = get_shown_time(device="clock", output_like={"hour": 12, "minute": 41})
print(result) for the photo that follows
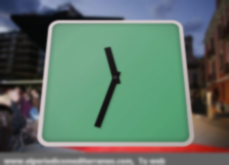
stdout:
{"hour": 11, "minute": 33}
